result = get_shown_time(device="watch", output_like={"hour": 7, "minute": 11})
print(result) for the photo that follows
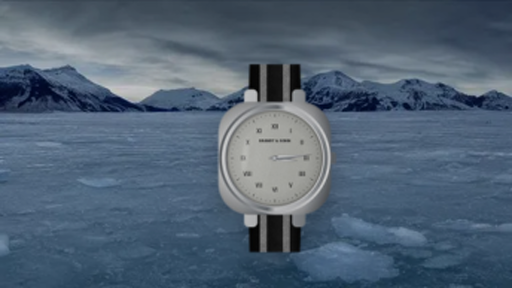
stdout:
{"hour": 3, "minute": 14}
